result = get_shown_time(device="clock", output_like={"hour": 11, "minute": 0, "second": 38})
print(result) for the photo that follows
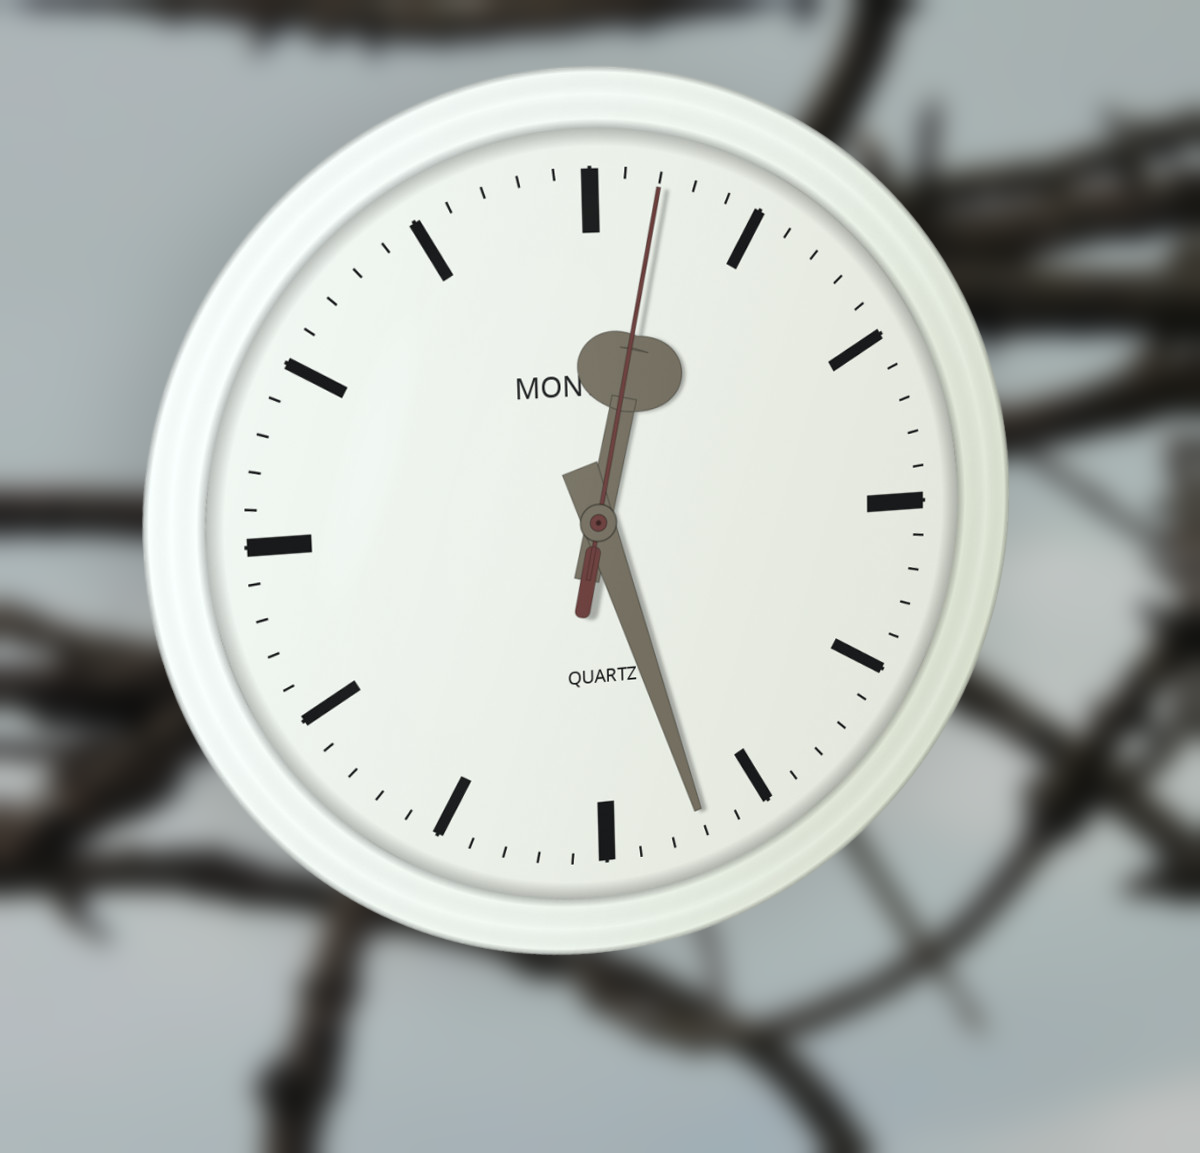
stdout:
{"hour": 12, "minute": 27, "second": 2}
